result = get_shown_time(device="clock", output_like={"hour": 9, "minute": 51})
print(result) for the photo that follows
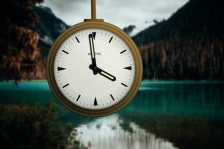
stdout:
{"hour": 3, "minute": 59}
